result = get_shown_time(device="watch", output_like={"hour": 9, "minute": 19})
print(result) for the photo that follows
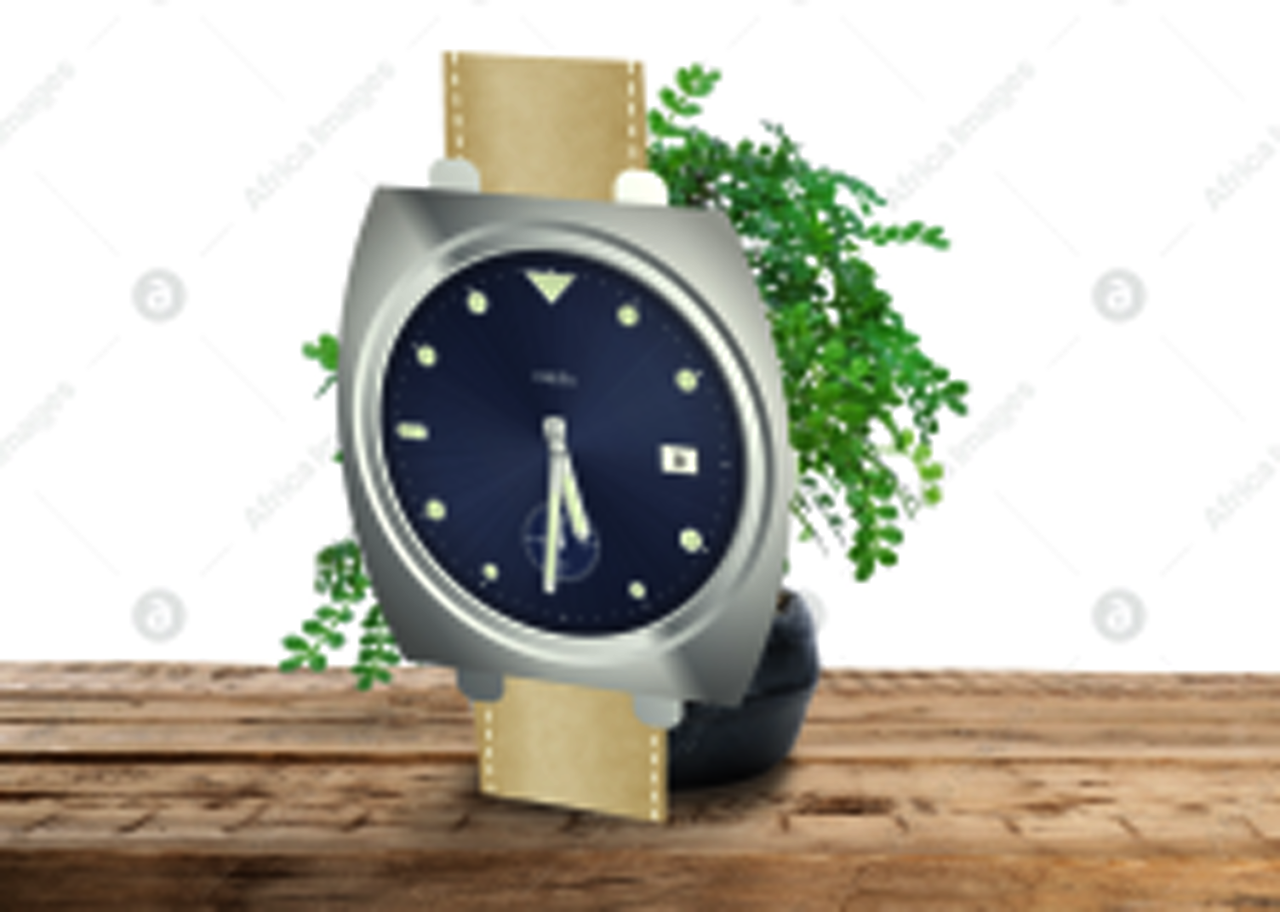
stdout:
{"hour": 5, "minute": 31}
